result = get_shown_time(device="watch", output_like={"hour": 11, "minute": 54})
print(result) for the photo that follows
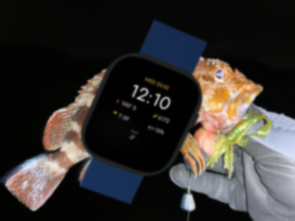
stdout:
{"hour": 12, "minute": 10}
